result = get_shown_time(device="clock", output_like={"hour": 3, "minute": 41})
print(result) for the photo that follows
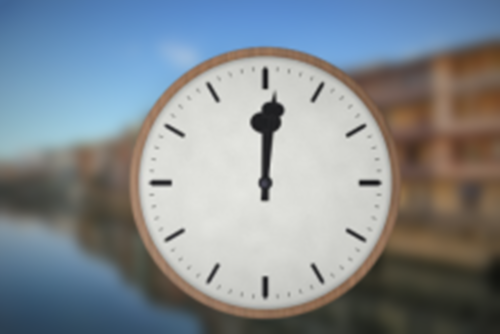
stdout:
{"hour": 12, "minute": 1}
